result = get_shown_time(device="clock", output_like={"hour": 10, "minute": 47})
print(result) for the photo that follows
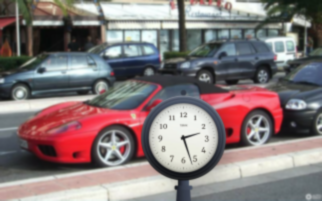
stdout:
{"hour": 2, "minute": 27}
